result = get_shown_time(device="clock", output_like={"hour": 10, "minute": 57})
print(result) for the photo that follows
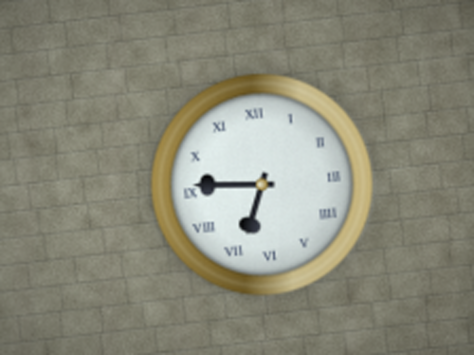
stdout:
{"hour": 6, "minute": 46}
